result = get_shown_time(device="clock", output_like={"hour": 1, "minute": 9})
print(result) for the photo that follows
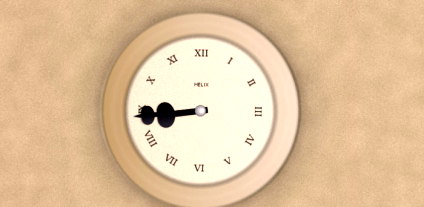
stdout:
{"hour": 8, "minute": 44}
